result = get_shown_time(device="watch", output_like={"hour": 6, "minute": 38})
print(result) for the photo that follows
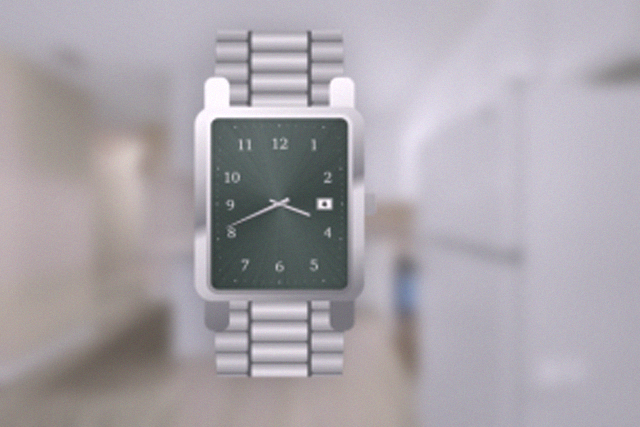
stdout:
{"hour": 3, "minute": 41}
